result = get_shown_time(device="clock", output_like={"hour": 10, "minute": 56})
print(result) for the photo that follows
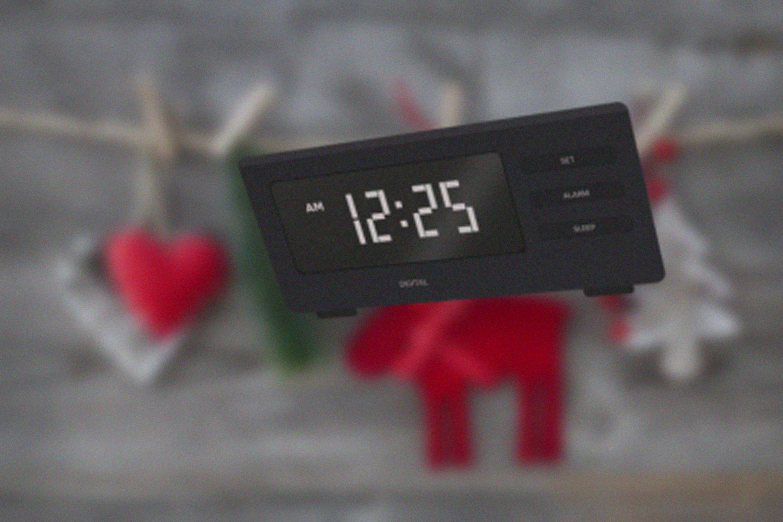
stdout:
{"hour": 12, "minute": 25}
